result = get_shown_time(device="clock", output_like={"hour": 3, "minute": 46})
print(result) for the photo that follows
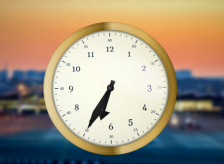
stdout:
{"hour": 6, "minute": 35}
